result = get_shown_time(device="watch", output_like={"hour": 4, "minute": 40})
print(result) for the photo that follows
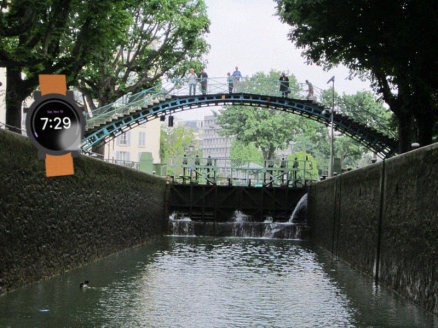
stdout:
{"hour": 7, "minute": 29}
